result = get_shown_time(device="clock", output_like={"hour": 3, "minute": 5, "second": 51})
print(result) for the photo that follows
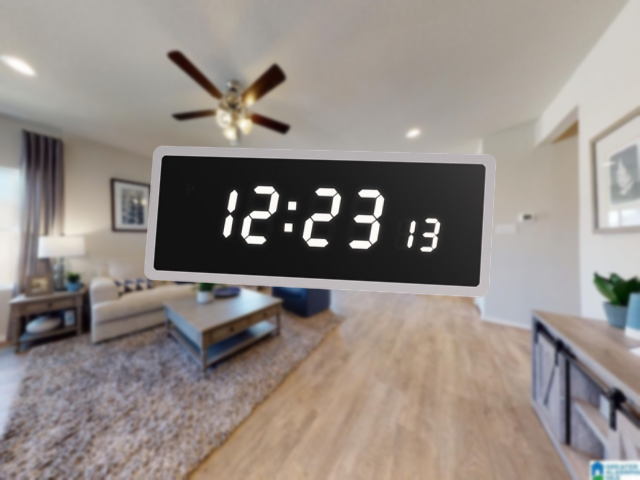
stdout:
{"hour": 12, "minute": 23, "second": 13}
